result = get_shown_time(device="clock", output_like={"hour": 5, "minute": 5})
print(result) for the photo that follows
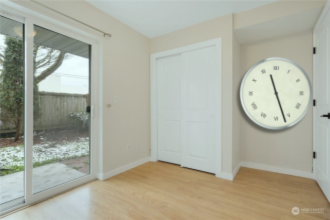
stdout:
{"hour": 11, "minute": 27}
